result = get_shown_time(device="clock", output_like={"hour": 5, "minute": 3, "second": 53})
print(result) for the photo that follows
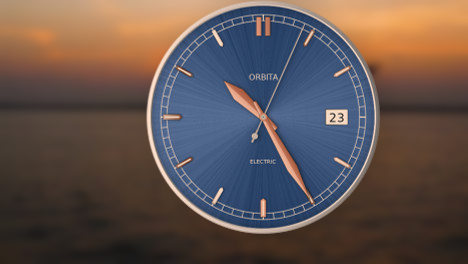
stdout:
{"hour": 10, "minute": 25, "second": 4}
